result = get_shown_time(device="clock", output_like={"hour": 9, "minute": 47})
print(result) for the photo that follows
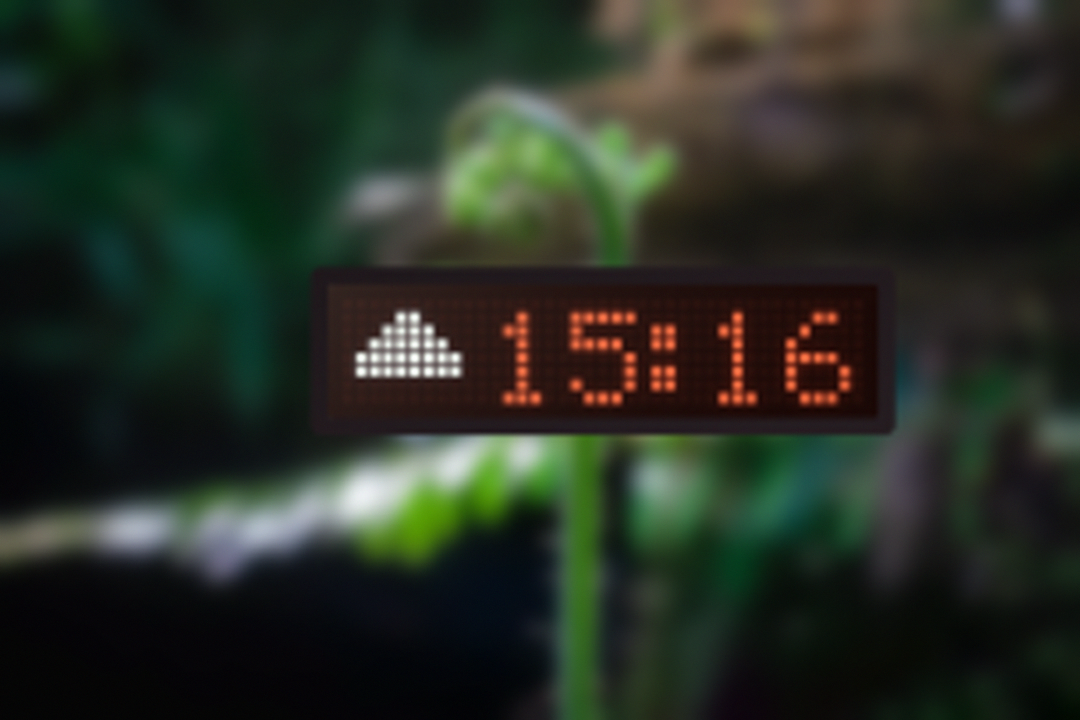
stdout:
{"hour": 15, "minute": 16}
